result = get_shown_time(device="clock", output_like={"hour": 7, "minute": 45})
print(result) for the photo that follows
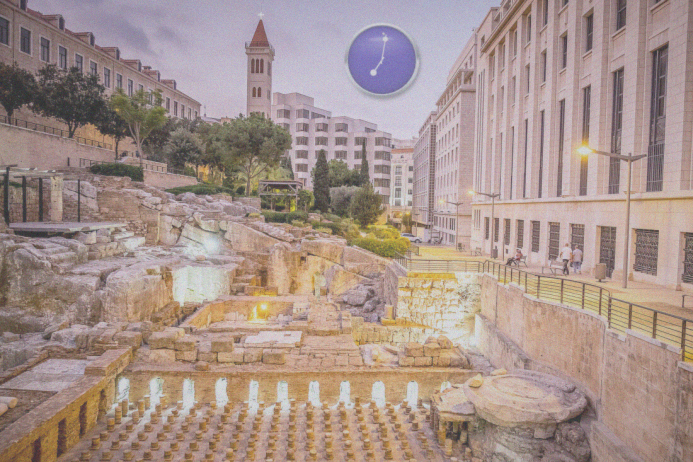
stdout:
{"hour": 7, "minute": 1}
